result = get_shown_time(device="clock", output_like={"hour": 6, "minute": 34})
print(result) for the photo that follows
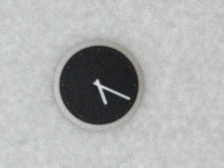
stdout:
{"hour": 5, "minute": 19}
